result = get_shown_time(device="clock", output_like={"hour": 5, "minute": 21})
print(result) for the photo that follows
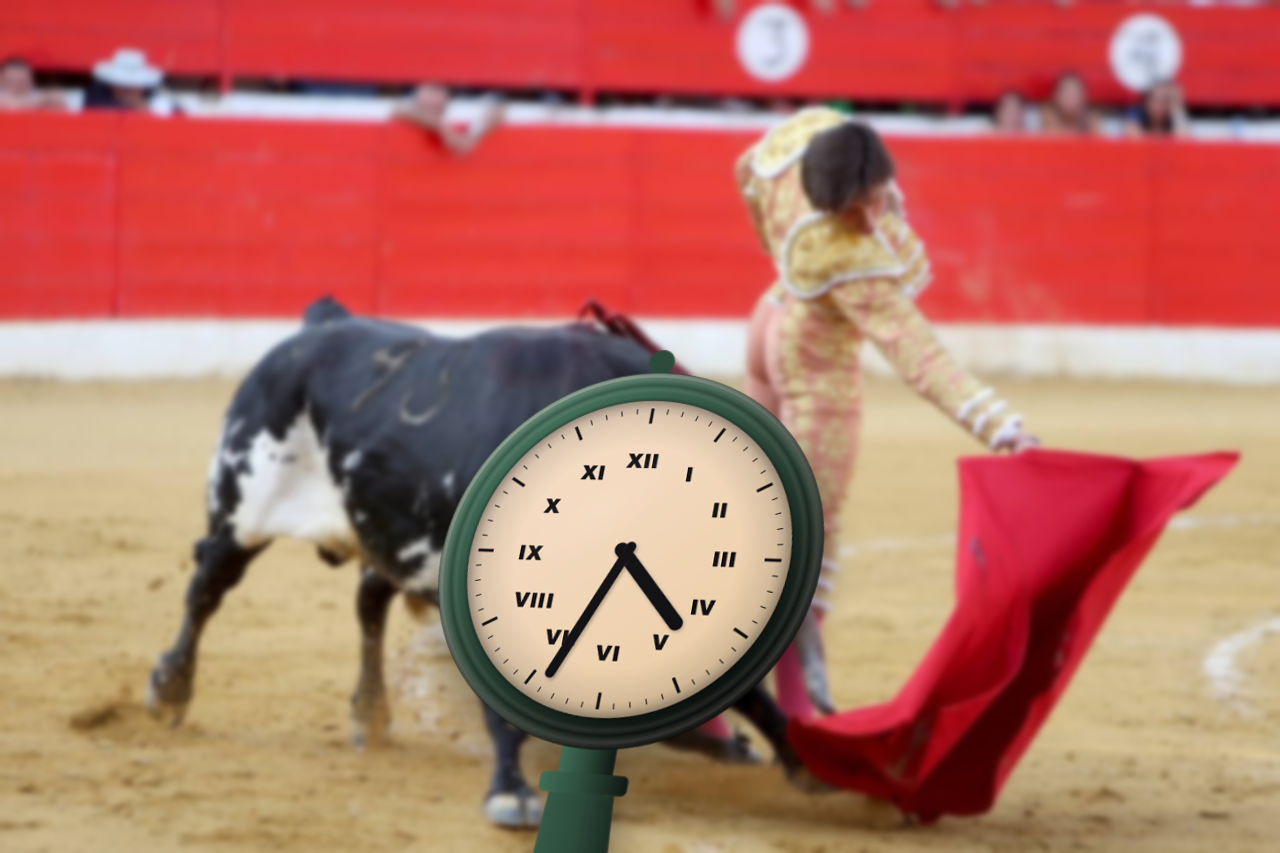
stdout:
{"hour": 4, "minute": 34}
